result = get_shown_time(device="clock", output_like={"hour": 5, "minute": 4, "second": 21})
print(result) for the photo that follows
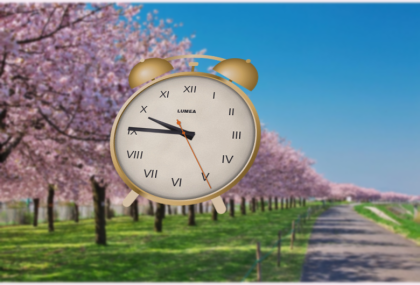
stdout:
{"hour": 9, "minute": 45, "second": 25}
